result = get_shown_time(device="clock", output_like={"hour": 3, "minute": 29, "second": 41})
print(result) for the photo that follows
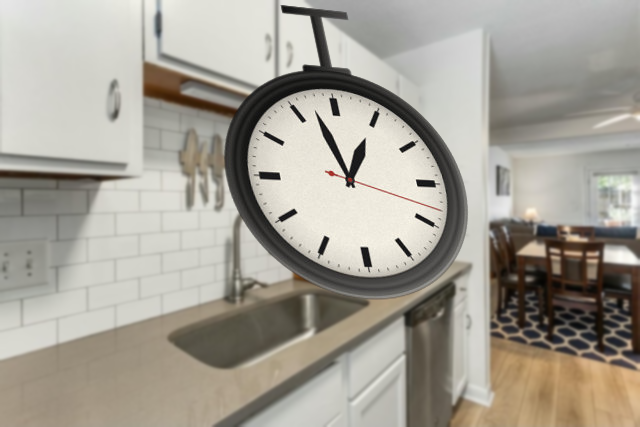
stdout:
{"hour": 12, "minute": 57, "second": 18}
